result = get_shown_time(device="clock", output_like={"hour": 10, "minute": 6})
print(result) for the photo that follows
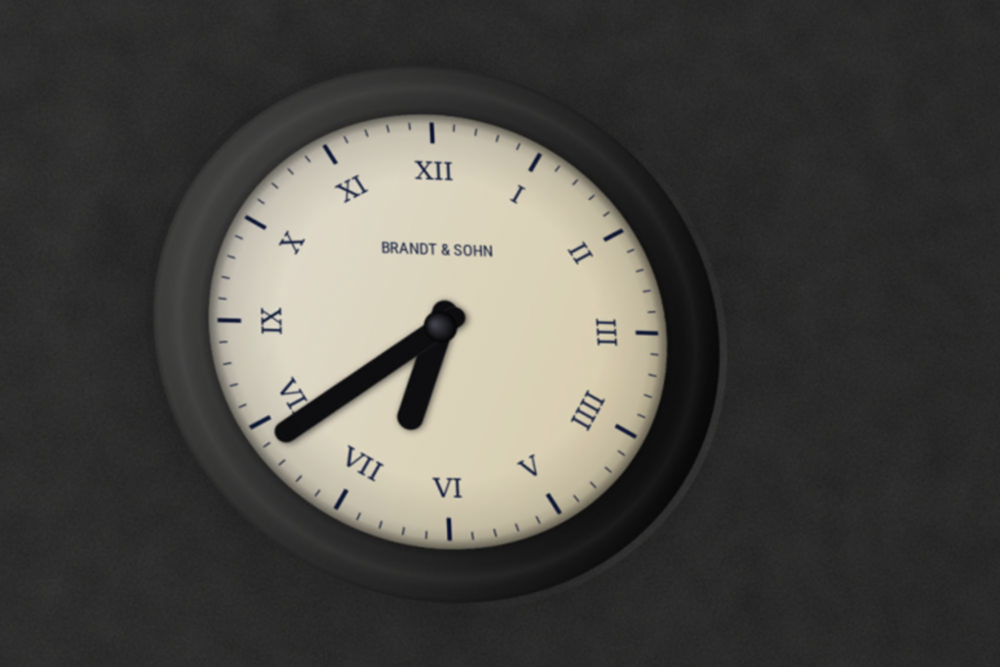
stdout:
{"hour": 6, "minute": 39}
